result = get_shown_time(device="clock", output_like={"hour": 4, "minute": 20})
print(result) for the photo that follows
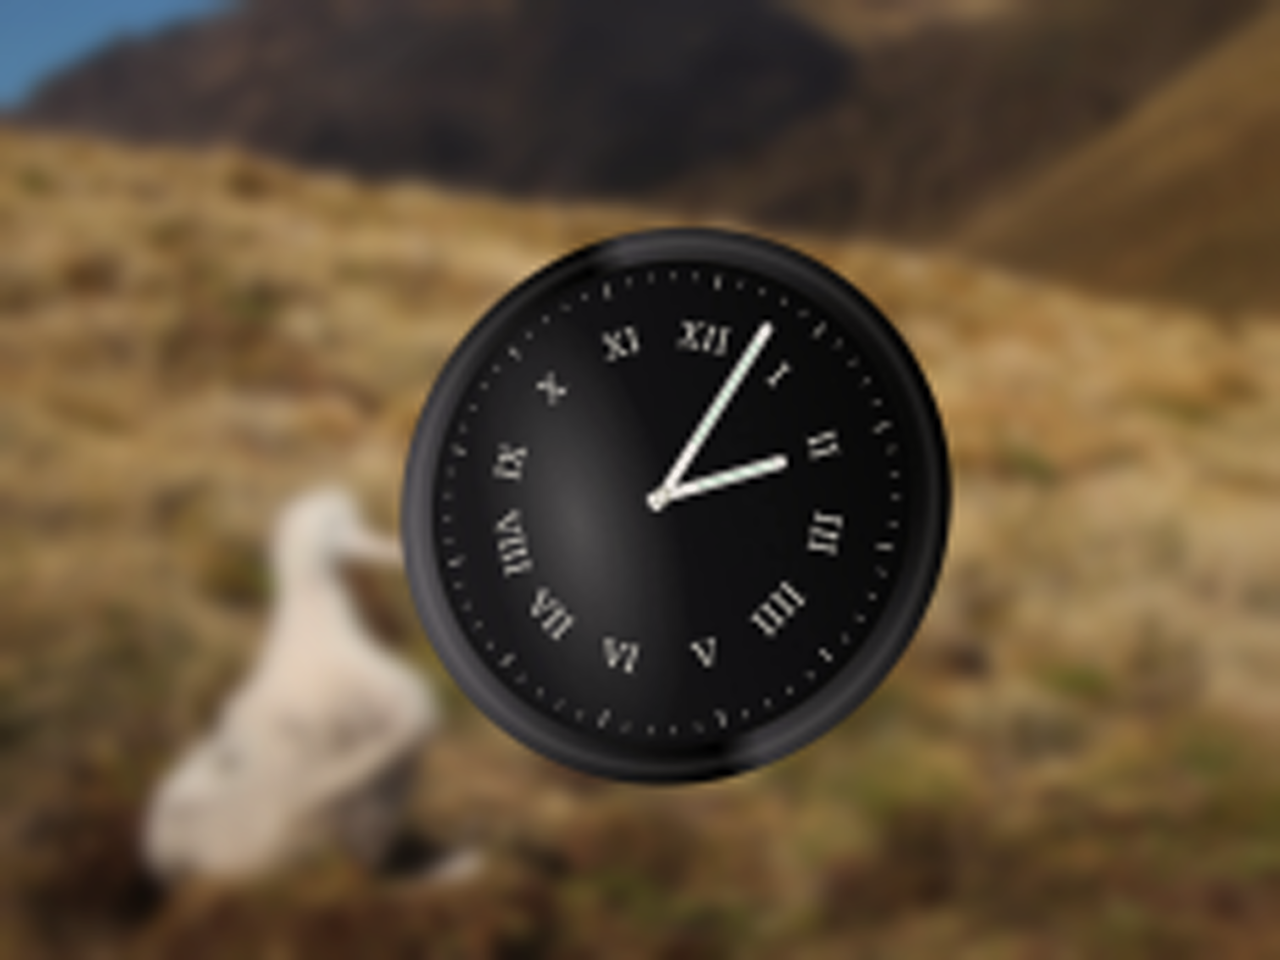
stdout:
{"hour": 2, "minute": 3}
